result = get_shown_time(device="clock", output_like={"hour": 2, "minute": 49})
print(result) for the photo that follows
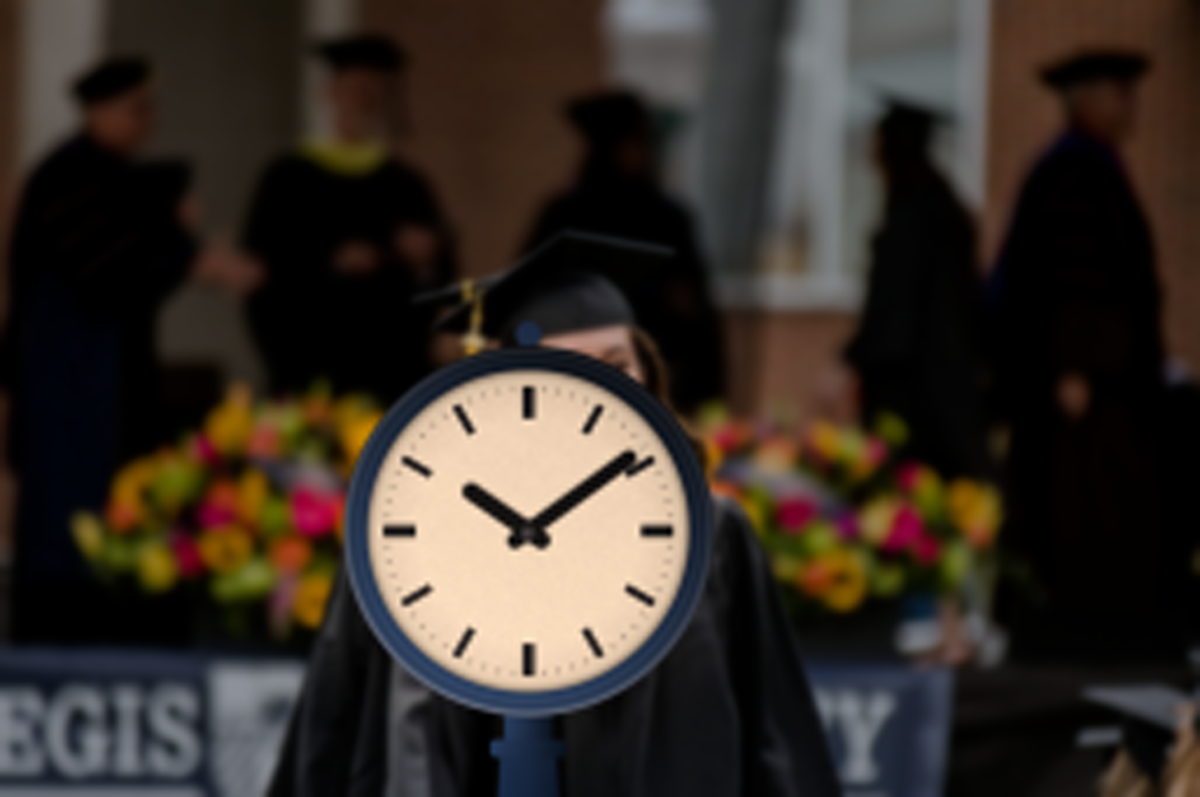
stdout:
{"hour": 10, "minute": 9}
